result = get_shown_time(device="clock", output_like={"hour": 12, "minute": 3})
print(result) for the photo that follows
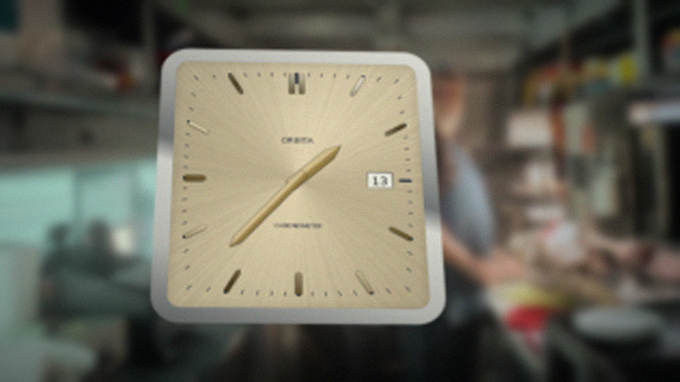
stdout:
{"hour": 1, "minute": 37}
